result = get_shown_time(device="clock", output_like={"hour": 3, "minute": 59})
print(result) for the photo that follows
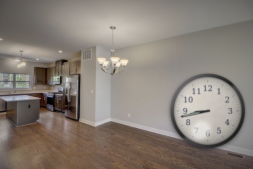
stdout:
{"hour": 8, "minute": 43}
